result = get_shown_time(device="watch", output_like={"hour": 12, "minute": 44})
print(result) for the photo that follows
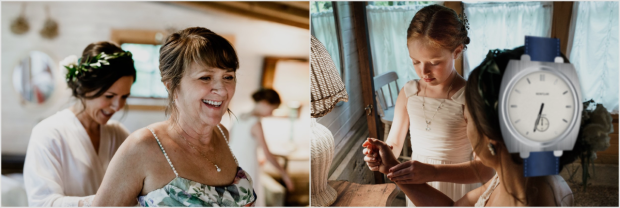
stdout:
{"hour": 6, "minute": 33}
